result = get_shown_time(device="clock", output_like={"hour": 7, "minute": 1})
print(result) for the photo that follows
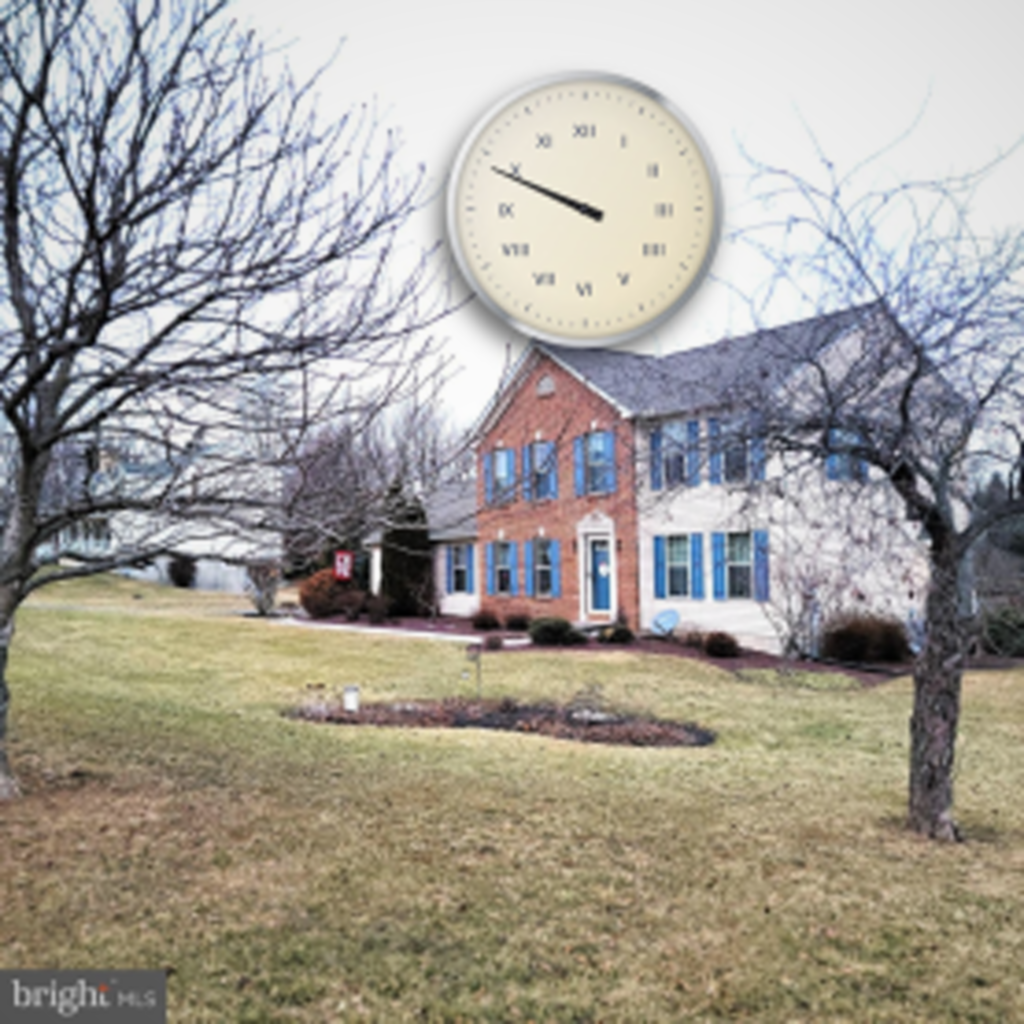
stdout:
{"hour": 9, "minute": 49}
